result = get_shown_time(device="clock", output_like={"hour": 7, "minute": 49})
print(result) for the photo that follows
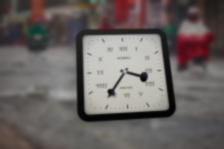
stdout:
{"hour": 3, "minute": 36}
